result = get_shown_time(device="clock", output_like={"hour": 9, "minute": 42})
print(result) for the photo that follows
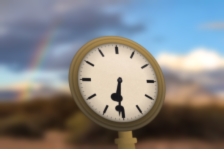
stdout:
{"hour": 6, "minute": 31}
